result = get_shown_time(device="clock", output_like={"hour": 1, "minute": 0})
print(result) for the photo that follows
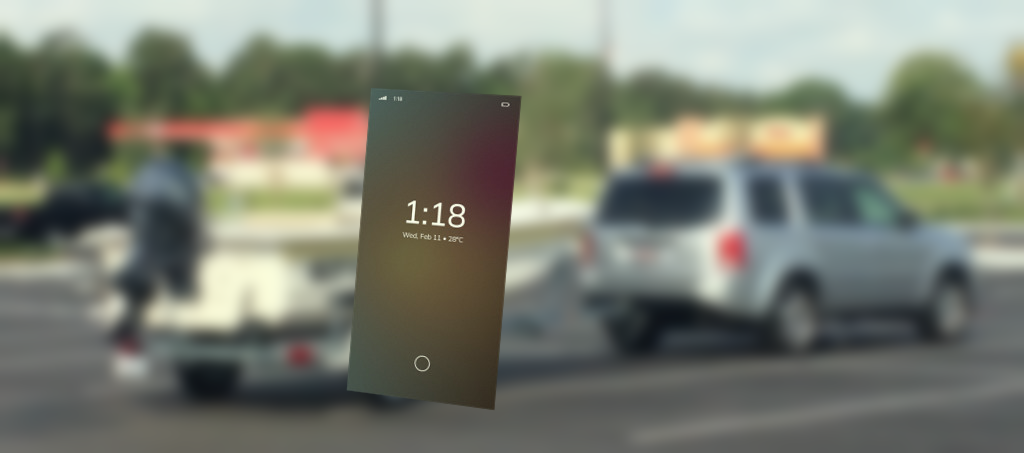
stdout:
{"hour": 1, "minute": 18}
